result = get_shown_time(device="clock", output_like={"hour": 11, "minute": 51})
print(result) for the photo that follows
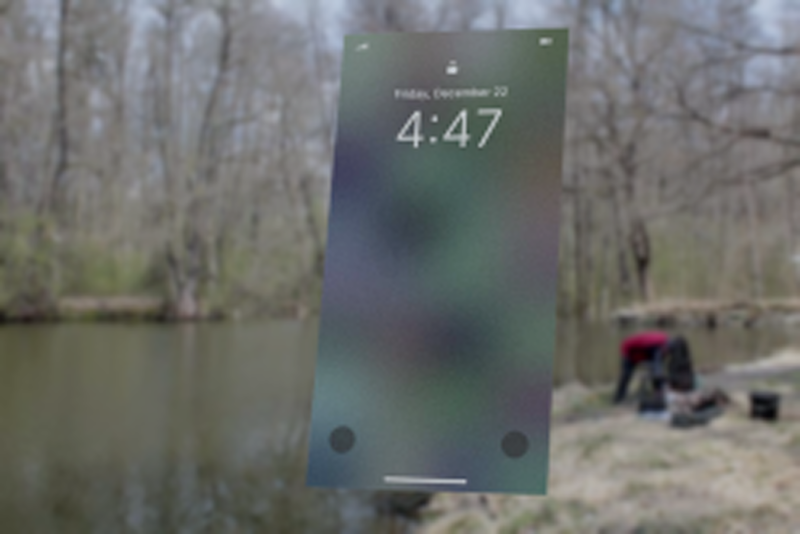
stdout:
{"hour": 4, "minute": 47}
